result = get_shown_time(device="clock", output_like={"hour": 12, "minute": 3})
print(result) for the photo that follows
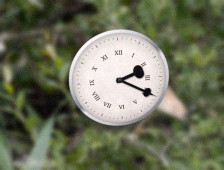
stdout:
{"hour": 2, "minute": 20}
